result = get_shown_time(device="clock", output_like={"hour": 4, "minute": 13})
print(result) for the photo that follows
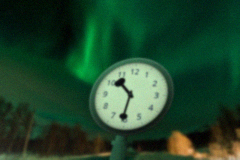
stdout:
{"hour": 10, "minute": 31}
